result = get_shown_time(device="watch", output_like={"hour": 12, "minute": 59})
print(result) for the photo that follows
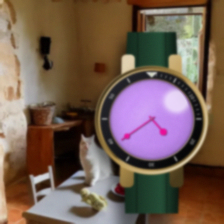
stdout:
{"hour": 4, "minute": 39}
